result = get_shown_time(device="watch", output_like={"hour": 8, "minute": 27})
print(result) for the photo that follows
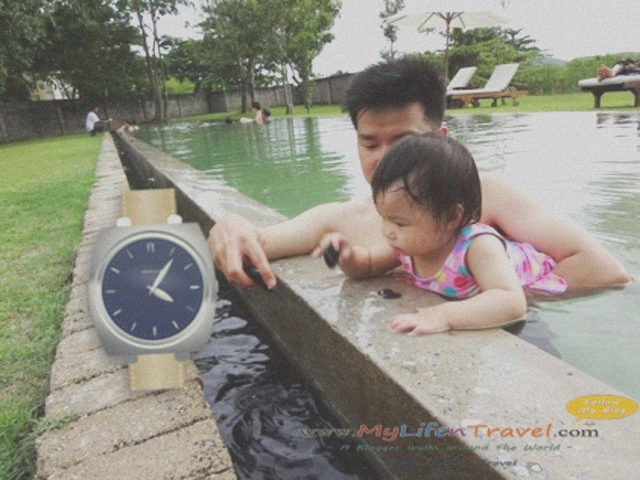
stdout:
{"hour": 4, "minute": 6}
